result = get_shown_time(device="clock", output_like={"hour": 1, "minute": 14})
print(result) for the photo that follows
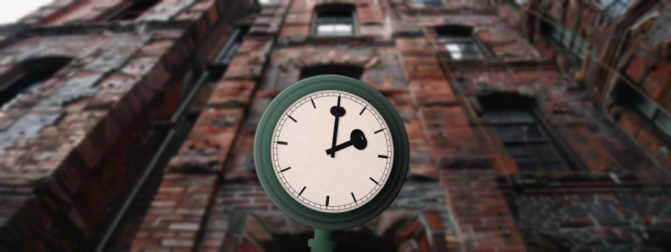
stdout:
{"hour": 2, "minute": 0}
